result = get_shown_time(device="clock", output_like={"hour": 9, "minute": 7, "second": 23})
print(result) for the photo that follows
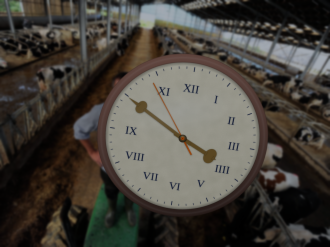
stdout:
{"hour": 3, "minute": 49, "second": 54}
